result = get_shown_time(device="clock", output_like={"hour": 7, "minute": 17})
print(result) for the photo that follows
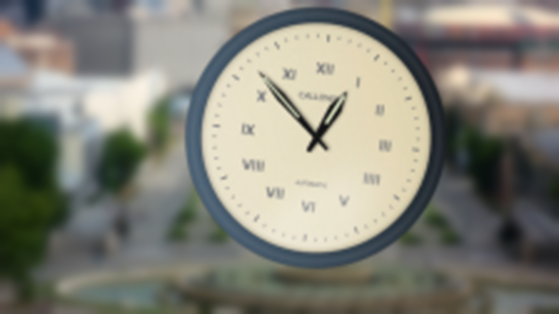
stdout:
{"hour": 12, "minute": 52}
